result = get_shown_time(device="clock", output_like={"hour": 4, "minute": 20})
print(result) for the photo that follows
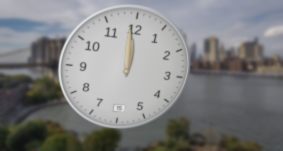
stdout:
{"hour": 11, "minute": 59}
